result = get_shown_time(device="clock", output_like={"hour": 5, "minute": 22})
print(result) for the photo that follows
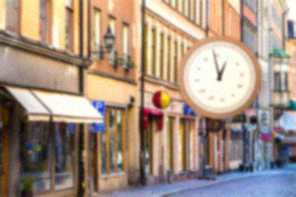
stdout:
{"hour": 12, "minute": 59}
